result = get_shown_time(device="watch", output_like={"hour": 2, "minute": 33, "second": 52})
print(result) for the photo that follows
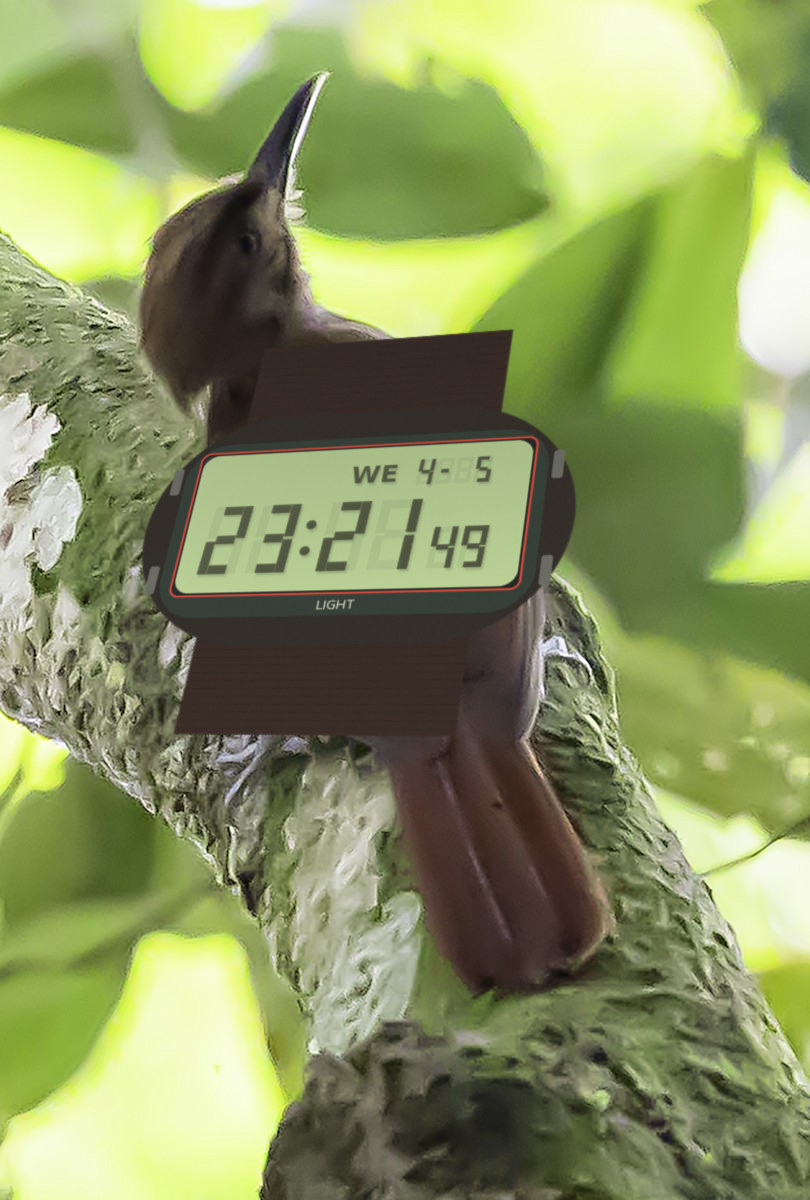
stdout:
{"hour": 23, "minute": 21, "second": 49}
